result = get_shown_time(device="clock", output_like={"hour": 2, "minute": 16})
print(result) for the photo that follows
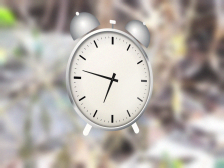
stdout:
{"hour": 6, "minute": 47}
